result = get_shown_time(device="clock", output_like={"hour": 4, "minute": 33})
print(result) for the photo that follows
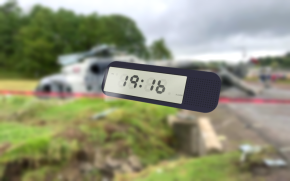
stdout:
{"hour": 19, "minute": 16}
